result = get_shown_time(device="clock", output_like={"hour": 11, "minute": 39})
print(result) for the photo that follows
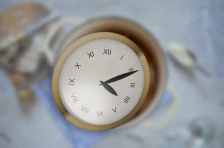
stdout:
{"hour": 4, "minute": 11}
